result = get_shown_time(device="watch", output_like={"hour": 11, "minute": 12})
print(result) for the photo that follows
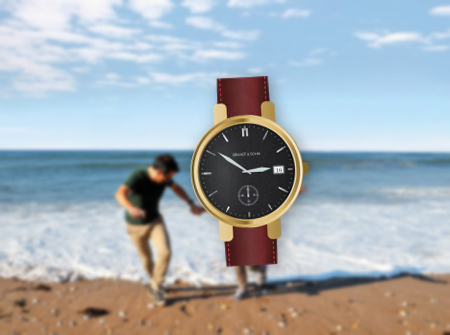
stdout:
{"hour": 2, "minute": 51}
